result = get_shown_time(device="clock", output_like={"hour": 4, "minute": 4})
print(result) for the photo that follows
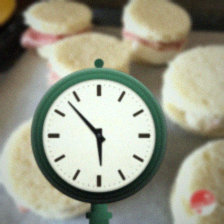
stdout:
{"hour": 5, "minute": 53}
